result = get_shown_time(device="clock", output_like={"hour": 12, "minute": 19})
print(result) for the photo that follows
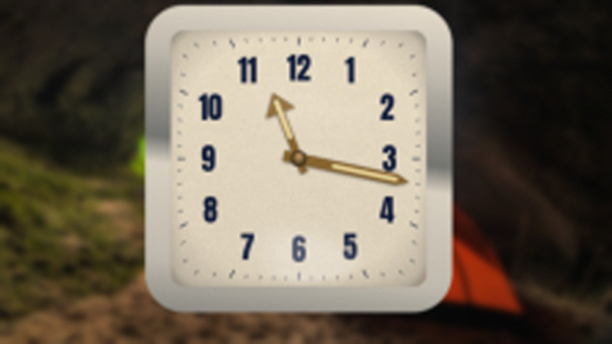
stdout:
{"hour": 11, "minute": 17}
